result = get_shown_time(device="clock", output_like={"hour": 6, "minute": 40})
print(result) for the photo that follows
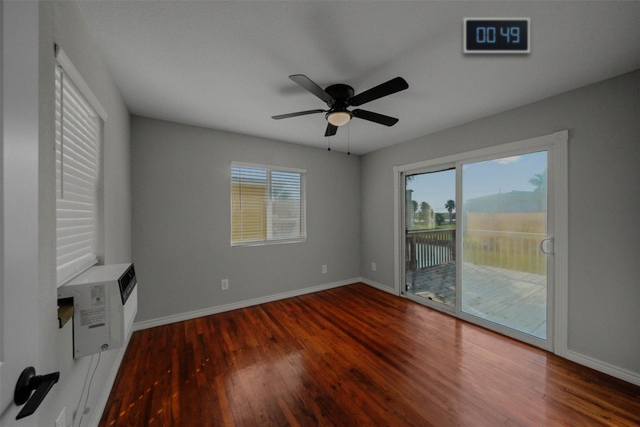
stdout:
{"hour": 0, "minute": 49}
